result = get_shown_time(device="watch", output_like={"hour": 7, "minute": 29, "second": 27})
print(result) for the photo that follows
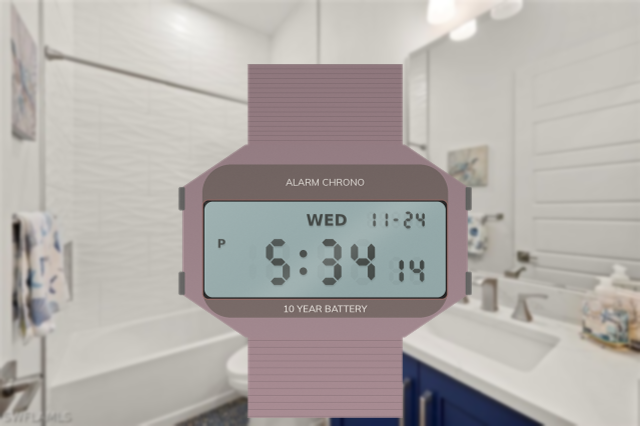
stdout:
{"hour": 5, "minute": 34, "second": 14}
